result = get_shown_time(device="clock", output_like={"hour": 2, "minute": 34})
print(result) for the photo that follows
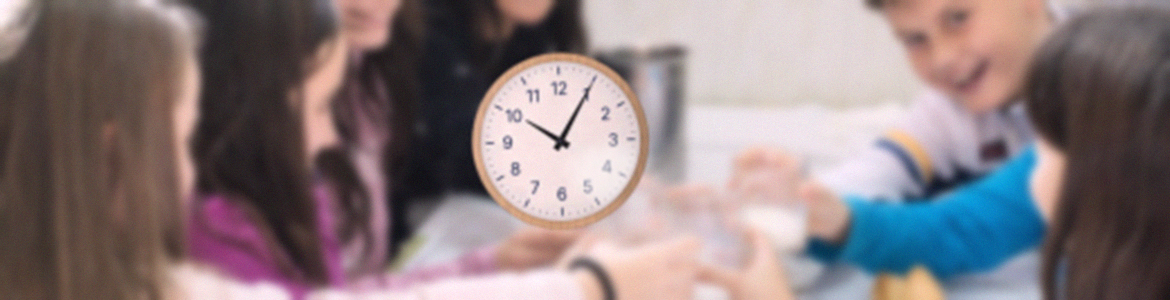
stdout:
{"hour": 10, "minute": 5}
